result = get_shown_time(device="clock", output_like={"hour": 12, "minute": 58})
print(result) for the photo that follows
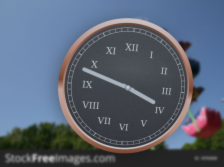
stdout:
{"hour": 3, "minute": 48}
